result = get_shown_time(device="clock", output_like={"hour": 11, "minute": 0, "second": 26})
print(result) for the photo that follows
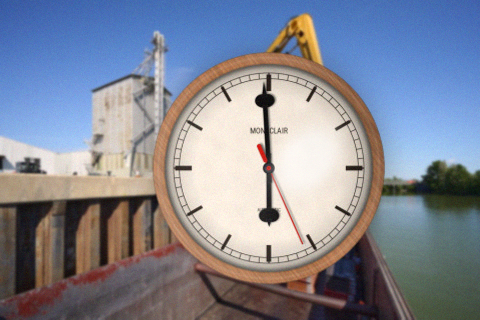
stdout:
{"hour": 5, "minute": 59, "second": 26}
